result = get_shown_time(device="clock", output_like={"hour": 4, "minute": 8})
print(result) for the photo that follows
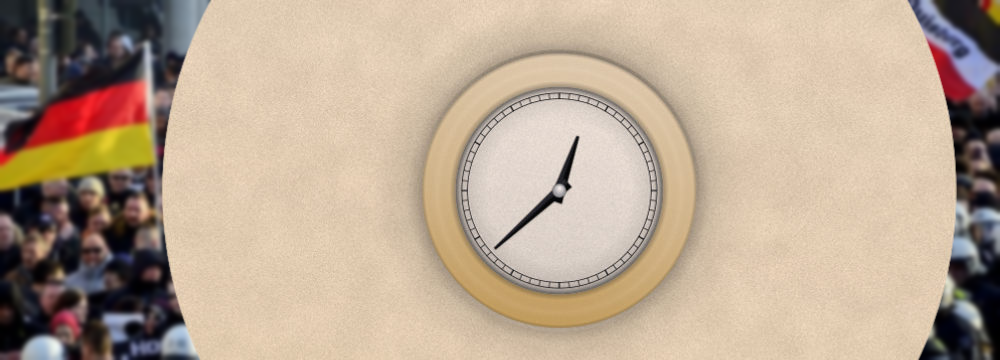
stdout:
{"hour": 12, "minute": 38}
